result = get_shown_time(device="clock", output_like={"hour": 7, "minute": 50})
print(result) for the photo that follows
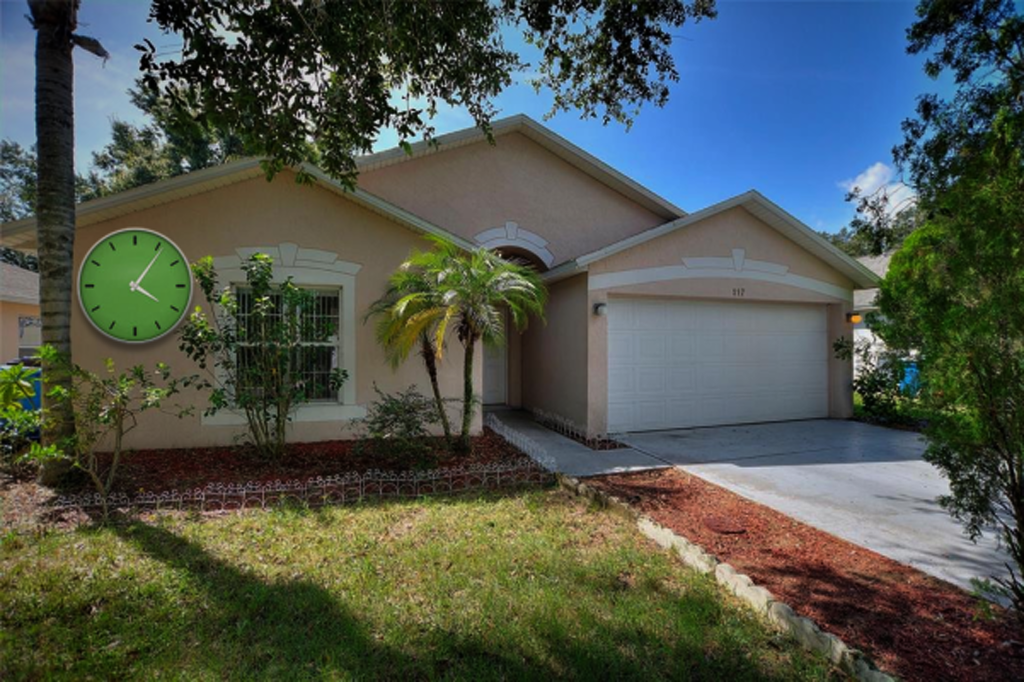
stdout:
{"hour": 4, "minute": 6}
